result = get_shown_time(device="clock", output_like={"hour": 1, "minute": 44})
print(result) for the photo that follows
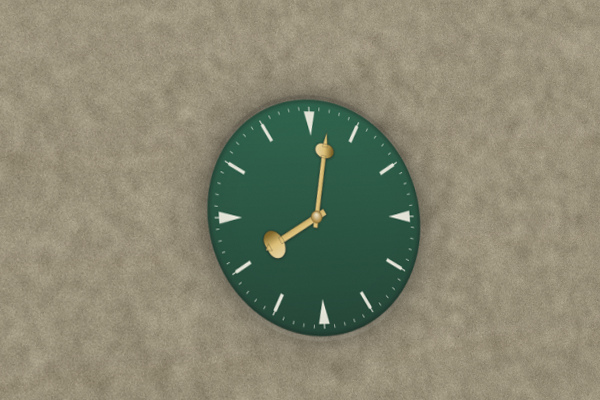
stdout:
{"hour": 8, "minute": 2}
